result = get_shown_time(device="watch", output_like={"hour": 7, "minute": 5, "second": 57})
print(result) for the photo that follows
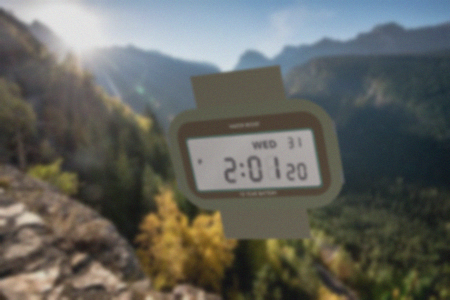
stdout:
{"hour": 2, "minute": 1, "second": 20}
